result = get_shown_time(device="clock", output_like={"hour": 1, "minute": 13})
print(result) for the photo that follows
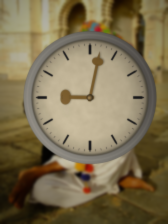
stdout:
{"hour": 9, "minute": 2}
